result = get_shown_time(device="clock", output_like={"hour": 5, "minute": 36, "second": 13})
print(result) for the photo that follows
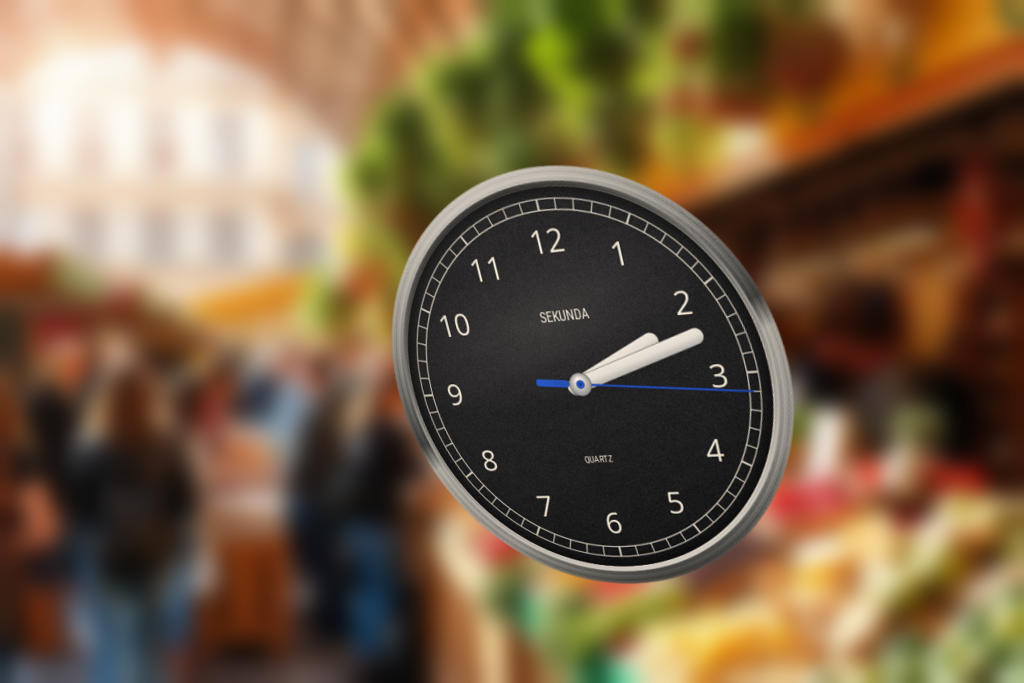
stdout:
{"hour": 2, "minute": 12, "second": 16}
